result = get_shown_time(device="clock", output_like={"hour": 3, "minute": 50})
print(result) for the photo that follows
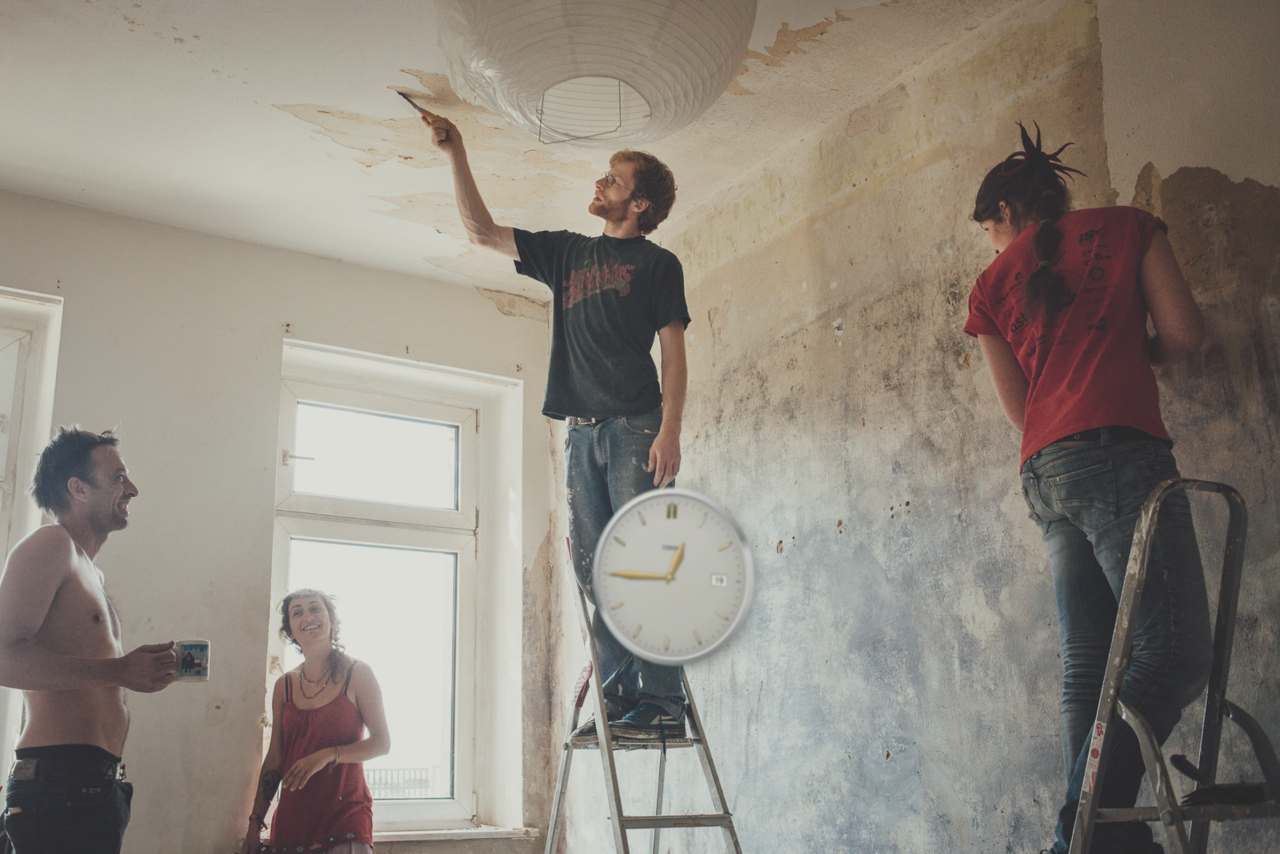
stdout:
{"hour": 12, "minute": 45}
